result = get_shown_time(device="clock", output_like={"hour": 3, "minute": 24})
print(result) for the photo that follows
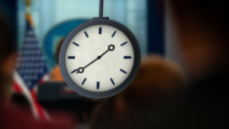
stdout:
{"hour": 1, "minute": 39}
